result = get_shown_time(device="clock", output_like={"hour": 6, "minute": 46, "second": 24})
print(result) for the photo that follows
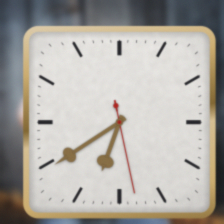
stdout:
{"hour": 6, "minute": 39, "second": 28}
